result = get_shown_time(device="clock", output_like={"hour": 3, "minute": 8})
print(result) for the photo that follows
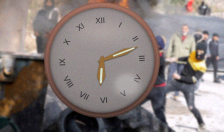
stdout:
{"hour": 6, "minute": 12}
